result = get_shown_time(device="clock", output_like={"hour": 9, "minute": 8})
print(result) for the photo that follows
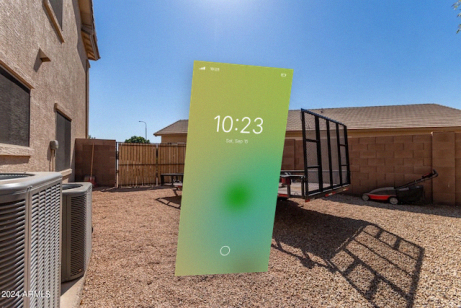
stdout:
{"hour": 10, "minute": 23}
